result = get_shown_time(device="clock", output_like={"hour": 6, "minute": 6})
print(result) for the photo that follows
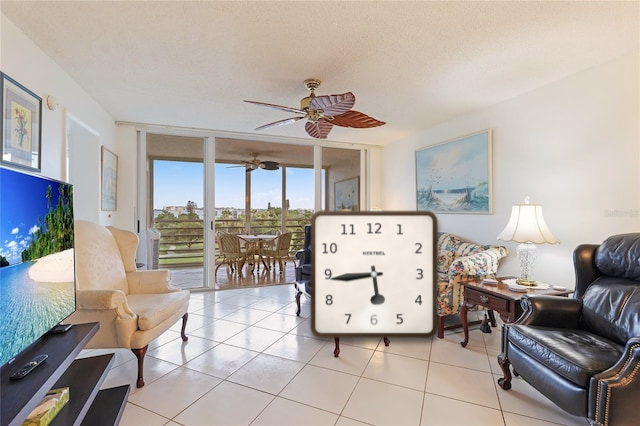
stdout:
{"hour": 5, "minute": 44}
